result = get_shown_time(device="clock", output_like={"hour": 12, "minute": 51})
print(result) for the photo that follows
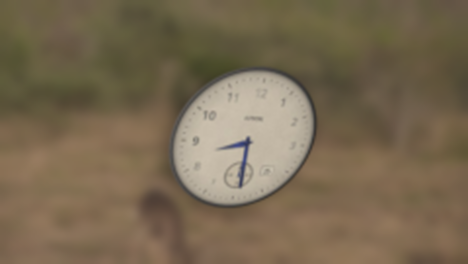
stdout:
{"hour": 8, "minute": 29}
